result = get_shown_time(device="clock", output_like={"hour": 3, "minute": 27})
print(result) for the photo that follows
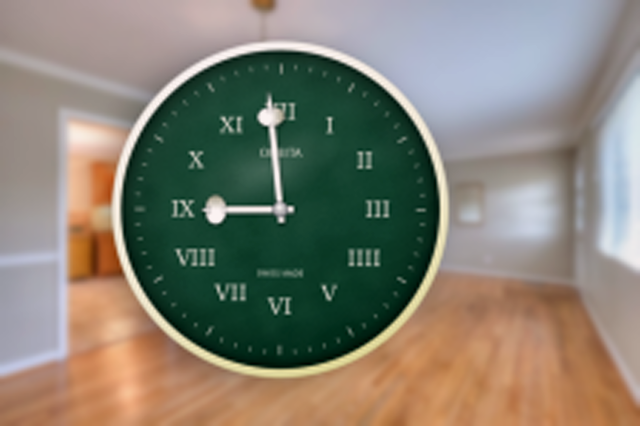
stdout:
{"hour": 8, "minute": 59}
